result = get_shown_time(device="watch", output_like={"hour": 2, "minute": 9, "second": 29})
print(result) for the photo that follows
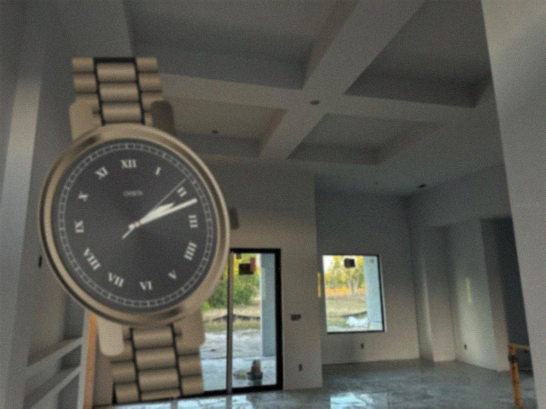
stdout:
{"hour": 2, "minute": 12, "second": 9}
